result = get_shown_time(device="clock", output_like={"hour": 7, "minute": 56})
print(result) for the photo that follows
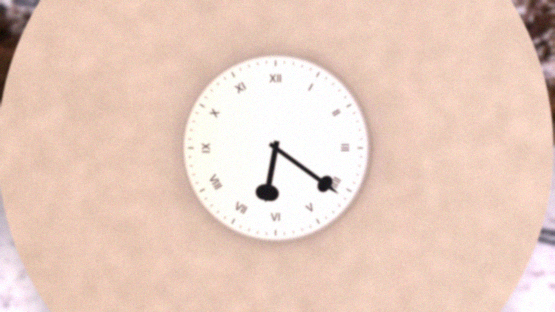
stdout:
{"hour": 6, "minute": 21}
